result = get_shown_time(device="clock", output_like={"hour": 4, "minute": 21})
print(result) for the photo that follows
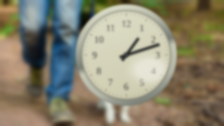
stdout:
{"hour": 1, "minute": 12}
